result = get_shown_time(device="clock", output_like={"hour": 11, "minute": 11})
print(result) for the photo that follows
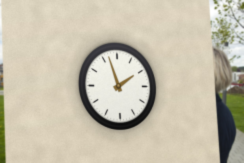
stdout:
{"hour": 1, "minute": 57}
